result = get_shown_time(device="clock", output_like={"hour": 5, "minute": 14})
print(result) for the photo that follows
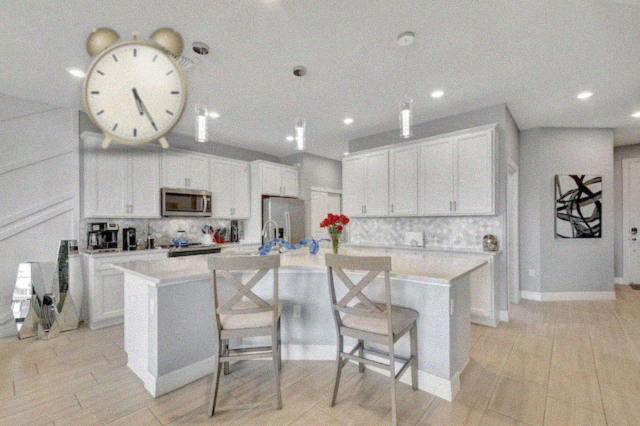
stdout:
{"hour": 5, "minute": 25}
